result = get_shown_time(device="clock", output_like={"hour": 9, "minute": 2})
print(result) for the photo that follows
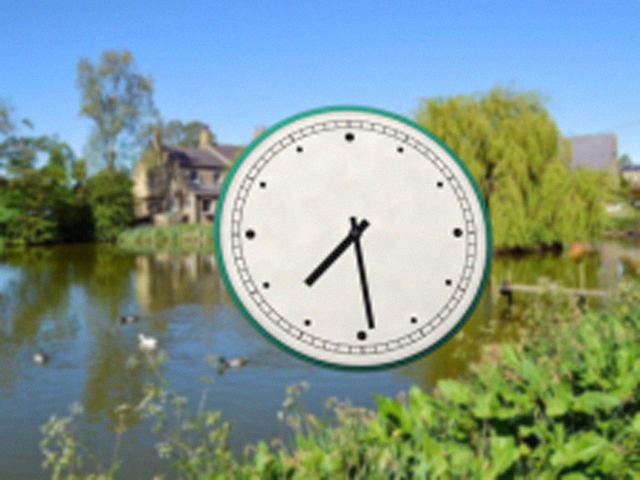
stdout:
{"hour": 7, "minute": 29}
